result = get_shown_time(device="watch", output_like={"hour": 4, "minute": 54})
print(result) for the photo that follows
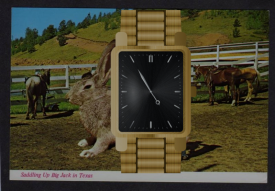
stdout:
{"hour": 4, "minute": 55}
